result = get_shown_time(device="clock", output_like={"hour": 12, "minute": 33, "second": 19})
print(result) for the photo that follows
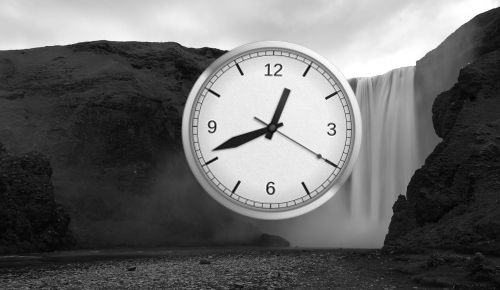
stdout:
{"hour": 12, "minute": 41, "second": 20}
